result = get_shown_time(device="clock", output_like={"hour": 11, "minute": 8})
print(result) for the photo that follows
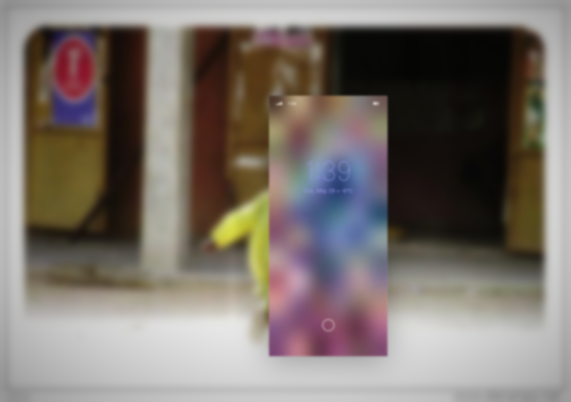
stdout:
{"hour": 1, "minute": 39}
